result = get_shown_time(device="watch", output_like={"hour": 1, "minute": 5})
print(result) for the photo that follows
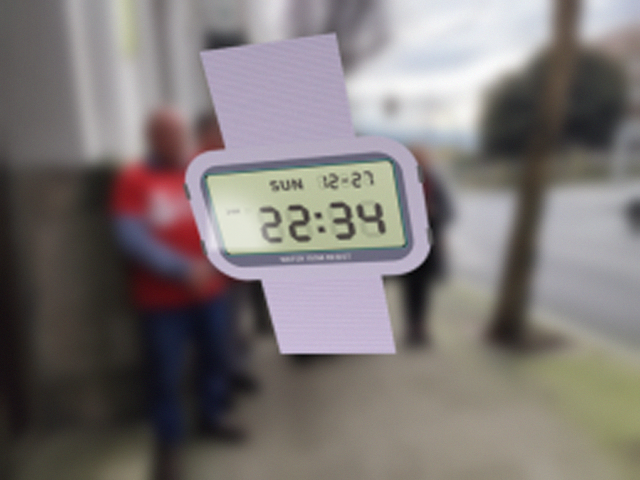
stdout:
{"hour": 22, "minute": 34}
